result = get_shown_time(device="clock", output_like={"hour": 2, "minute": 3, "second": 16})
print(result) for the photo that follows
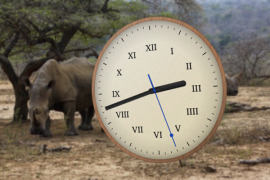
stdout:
{"hour": 2, "minute": 42, "second": 27}
